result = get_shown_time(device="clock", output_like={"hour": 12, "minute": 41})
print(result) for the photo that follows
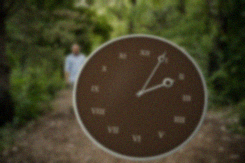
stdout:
{"hour": 2, "minute": 4}
